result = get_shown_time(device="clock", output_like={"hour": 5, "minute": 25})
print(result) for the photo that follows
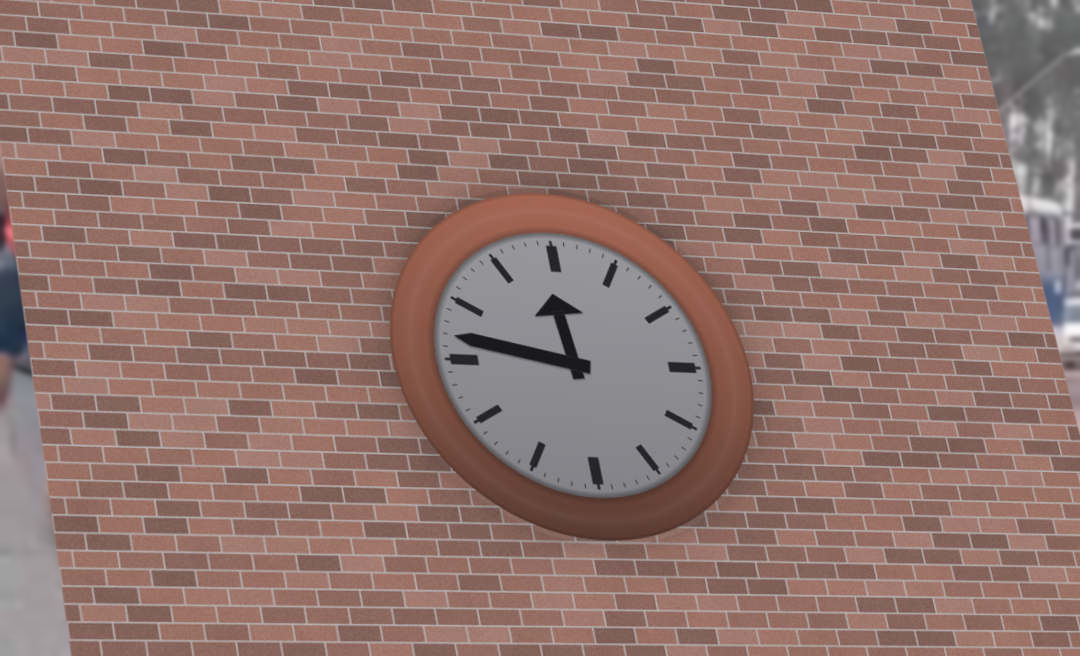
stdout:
{"hour": 11, "minute": 47}
